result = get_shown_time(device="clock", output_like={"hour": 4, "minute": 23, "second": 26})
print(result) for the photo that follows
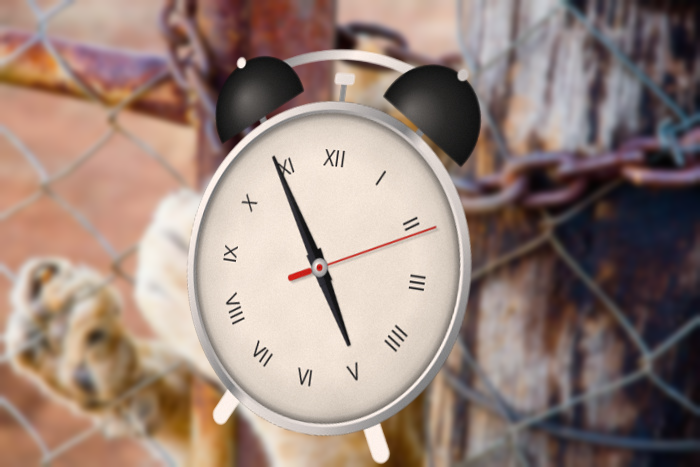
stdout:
{"hour": 4, "minute": 54, "second": 11}
